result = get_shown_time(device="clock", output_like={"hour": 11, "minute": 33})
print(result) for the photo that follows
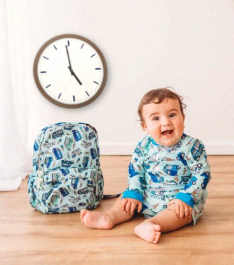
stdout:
{"hour": 4, "minute": 59}
